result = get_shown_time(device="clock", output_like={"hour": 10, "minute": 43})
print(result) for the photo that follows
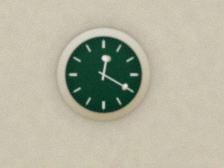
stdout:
{"hour": 12, "minute": 20}
